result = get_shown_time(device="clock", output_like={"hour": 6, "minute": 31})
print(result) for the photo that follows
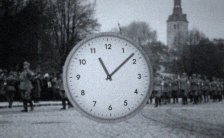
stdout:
{"hour": 11, "minute": 8}
